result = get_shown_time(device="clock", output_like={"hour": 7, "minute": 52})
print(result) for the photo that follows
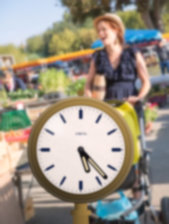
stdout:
{"hour": 5, "minute": 23}
